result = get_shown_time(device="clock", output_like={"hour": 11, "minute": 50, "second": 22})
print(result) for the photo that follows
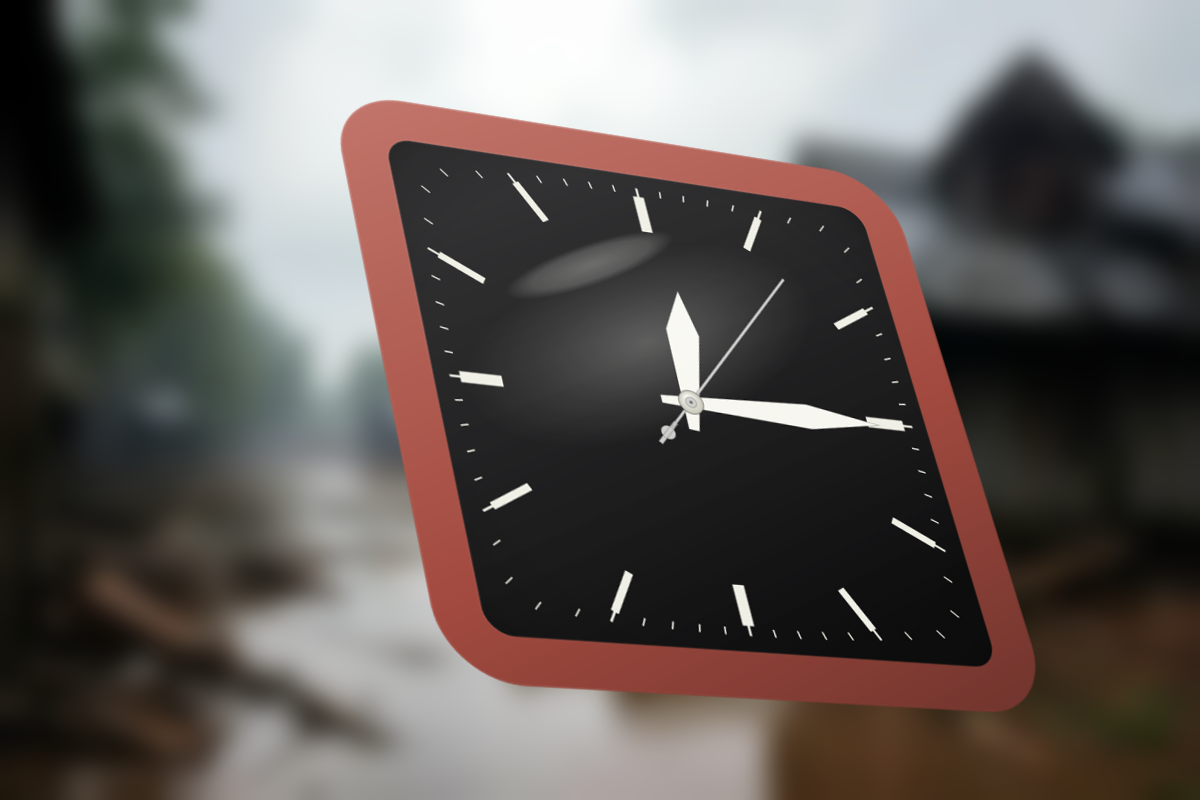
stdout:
{"hour": 12, "minute": 15, "second": 7}
